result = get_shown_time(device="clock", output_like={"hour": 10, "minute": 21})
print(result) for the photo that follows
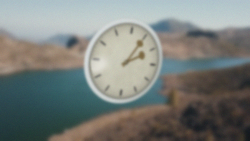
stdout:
{"hour": 2, "minute": 5}
